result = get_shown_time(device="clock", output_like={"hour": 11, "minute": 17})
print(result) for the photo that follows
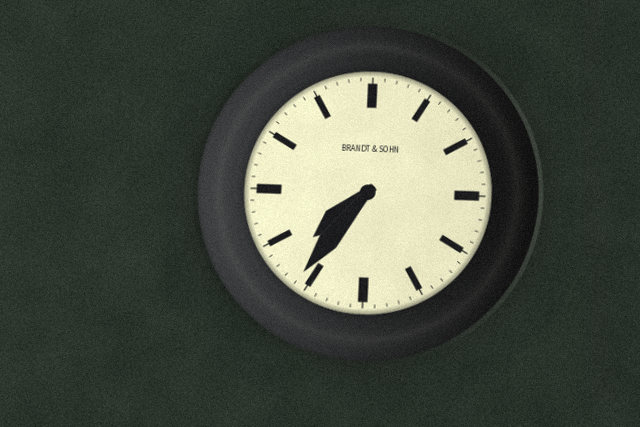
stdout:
{"hour": 7, "minute": 36}
